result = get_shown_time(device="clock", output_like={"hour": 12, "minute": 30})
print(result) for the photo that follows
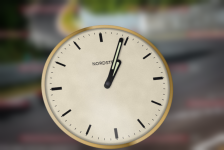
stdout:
{"hour": 1, "minute": 4}
